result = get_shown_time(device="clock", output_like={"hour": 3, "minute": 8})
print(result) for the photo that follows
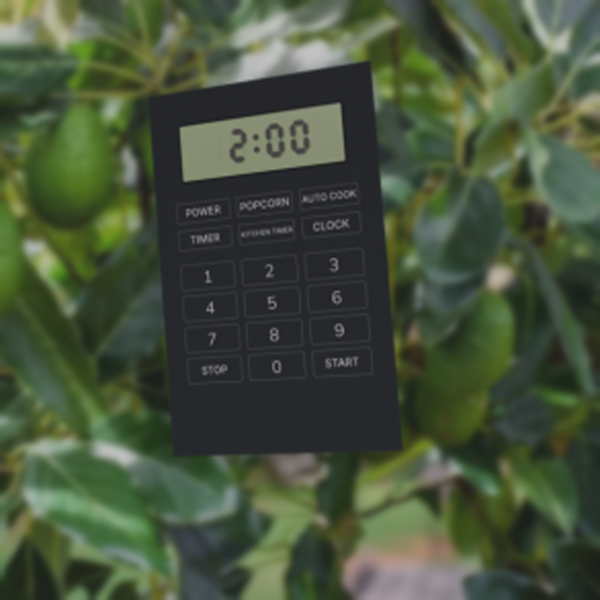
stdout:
{"hour": 2, "minute": 0}
